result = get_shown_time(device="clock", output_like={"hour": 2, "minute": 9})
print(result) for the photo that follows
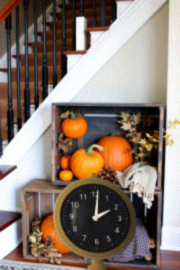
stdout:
{"hour": 2, "minute": 1}
